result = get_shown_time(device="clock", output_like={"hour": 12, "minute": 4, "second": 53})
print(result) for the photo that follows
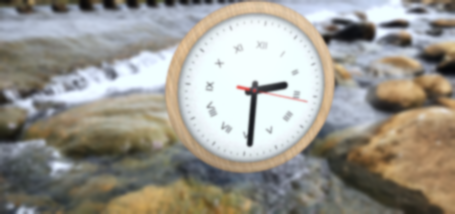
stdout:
{"hour": 2, "minute": 29, "second": 16}
